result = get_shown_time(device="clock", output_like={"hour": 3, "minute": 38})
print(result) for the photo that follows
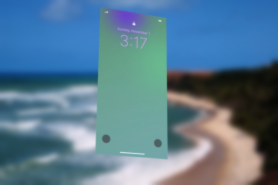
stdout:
{"hour": 3, "minute": 17}
